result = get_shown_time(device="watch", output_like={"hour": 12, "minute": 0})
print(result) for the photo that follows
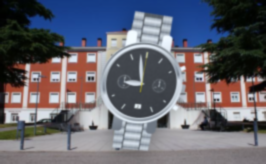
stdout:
{"hour": 8, "minute": 58}
